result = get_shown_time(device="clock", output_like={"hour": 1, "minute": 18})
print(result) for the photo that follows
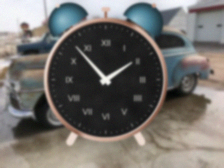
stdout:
{"hour": 1, "minute": 53}
